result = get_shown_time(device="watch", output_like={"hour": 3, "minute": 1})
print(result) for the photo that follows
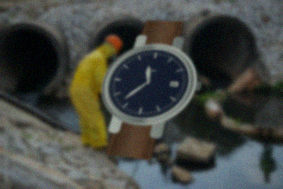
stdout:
{"hour": 11, "minute": 37}
